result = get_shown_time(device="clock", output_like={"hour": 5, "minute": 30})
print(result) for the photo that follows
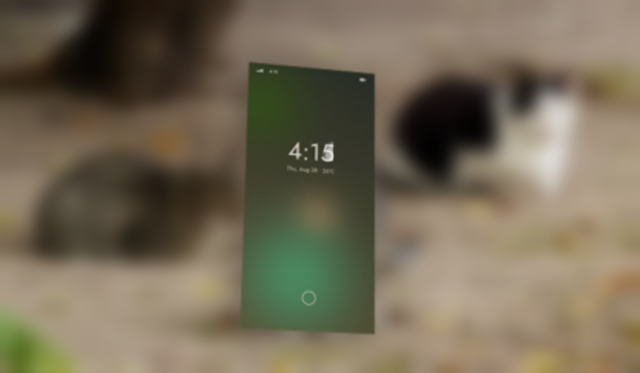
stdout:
{"hour": 4, "minute": 15}
